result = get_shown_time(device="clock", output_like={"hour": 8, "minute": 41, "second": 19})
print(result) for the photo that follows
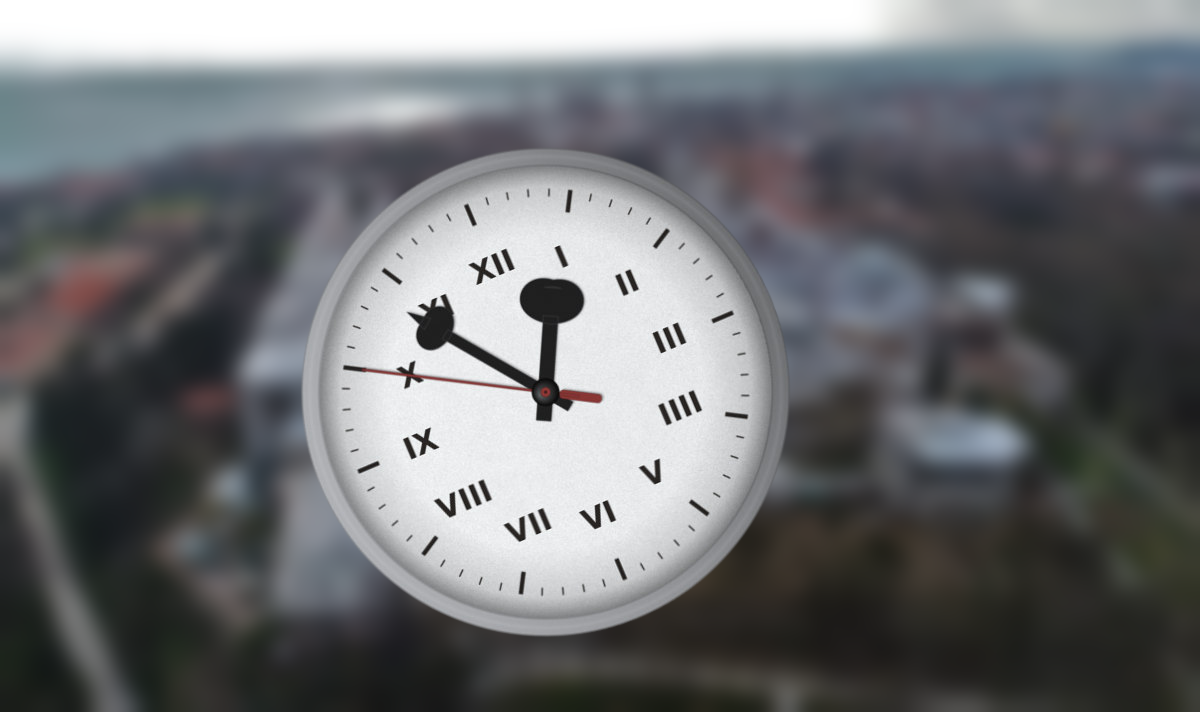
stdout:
{"hour": 12, "minute": 53, "second": 50}
